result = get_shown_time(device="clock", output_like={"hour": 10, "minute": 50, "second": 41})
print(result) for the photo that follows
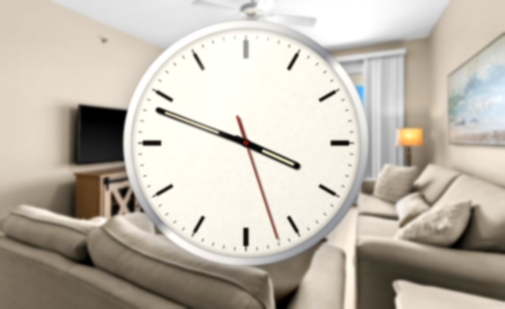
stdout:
{"hour": 3, "minute": 48, "second": 27}
